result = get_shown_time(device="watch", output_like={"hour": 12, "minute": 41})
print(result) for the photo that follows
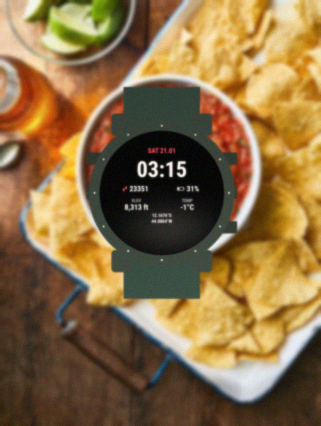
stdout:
{"hour": 3, "minute": 15}
